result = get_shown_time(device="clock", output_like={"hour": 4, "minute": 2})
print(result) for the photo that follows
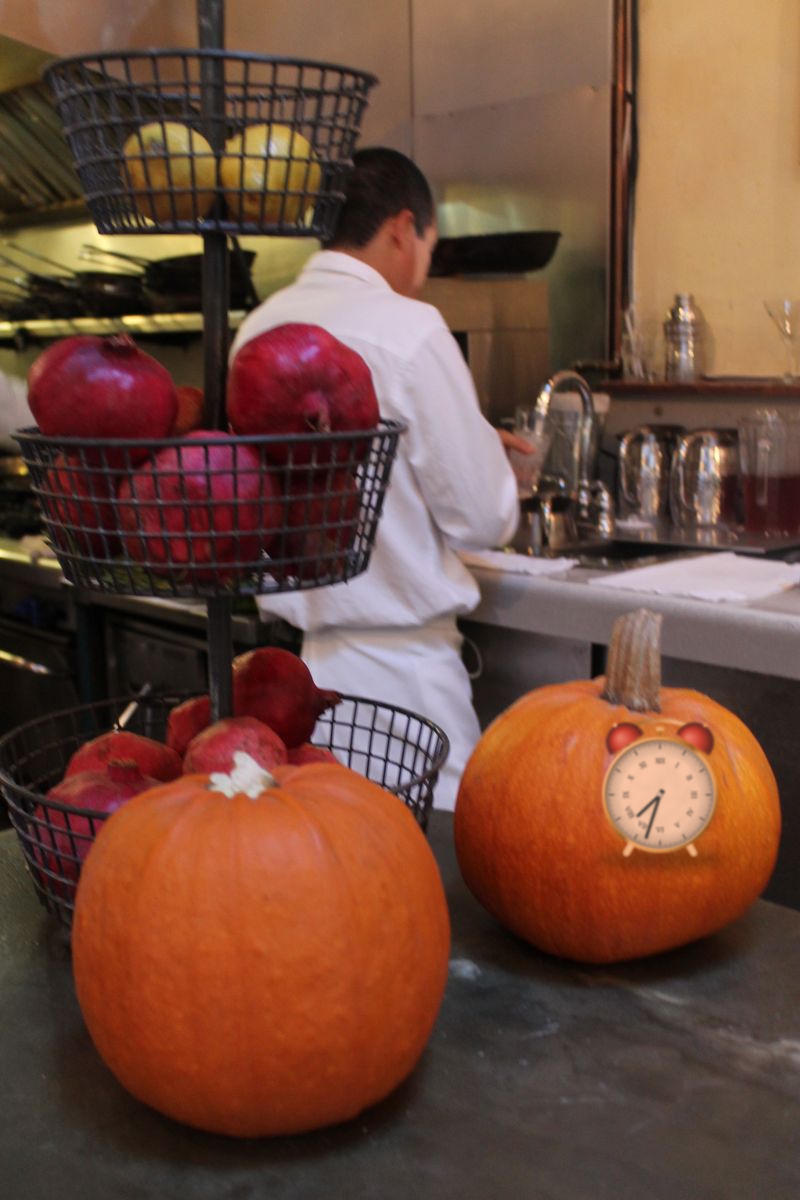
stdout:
{"hour": 7, "minute": 33}
